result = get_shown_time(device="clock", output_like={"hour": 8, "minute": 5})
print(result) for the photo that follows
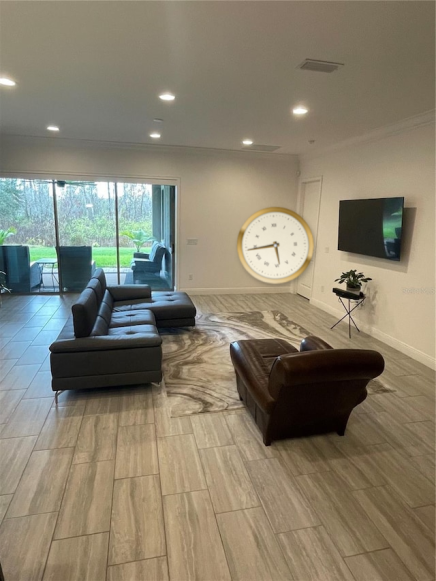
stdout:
{"hour": 5, "minute": 44}
